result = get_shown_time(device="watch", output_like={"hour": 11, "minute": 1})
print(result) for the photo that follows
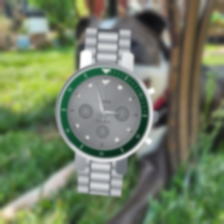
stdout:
{"hour": 2, "minute": 57}
